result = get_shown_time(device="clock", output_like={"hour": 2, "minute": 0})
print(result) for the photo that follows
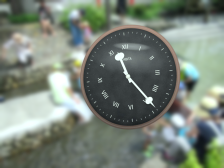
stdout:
{"hour": 11, "minute": 24}
